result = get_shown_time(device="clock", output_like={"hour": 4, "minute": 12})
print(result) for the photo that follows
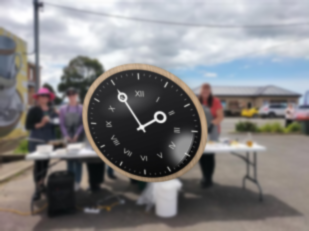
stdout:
{"hour": 1, "minute": 55}
